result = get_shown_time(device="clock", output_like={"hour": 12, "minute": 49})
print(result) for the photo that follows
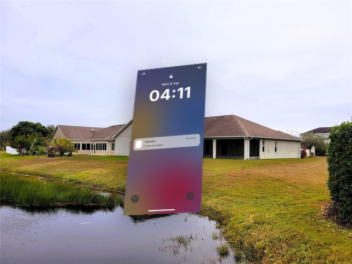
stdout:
{"hour": 4, "minute": 11}
